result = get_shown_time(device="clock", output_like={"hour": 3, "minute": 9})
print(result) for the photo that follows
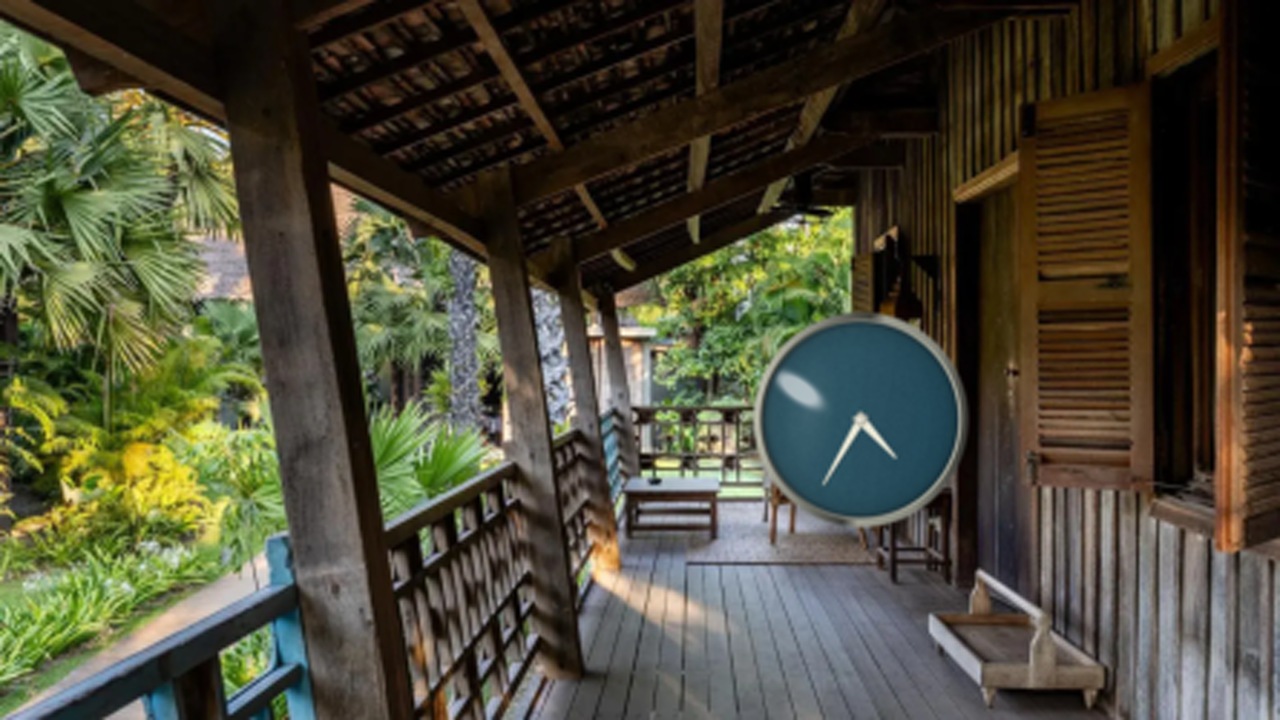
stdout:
{"hour": 4, "minute": 35}
